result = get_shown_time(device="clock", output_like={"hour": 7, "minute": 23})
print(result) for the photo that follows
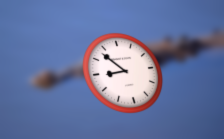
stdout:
{"hour": 8, "minute": 53}
